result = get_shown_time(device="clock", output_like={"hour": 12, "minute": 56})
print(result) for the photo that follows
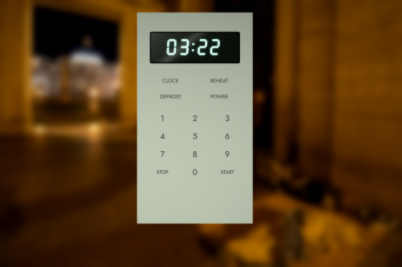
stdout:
{"hour": 3, "minute": 22}
